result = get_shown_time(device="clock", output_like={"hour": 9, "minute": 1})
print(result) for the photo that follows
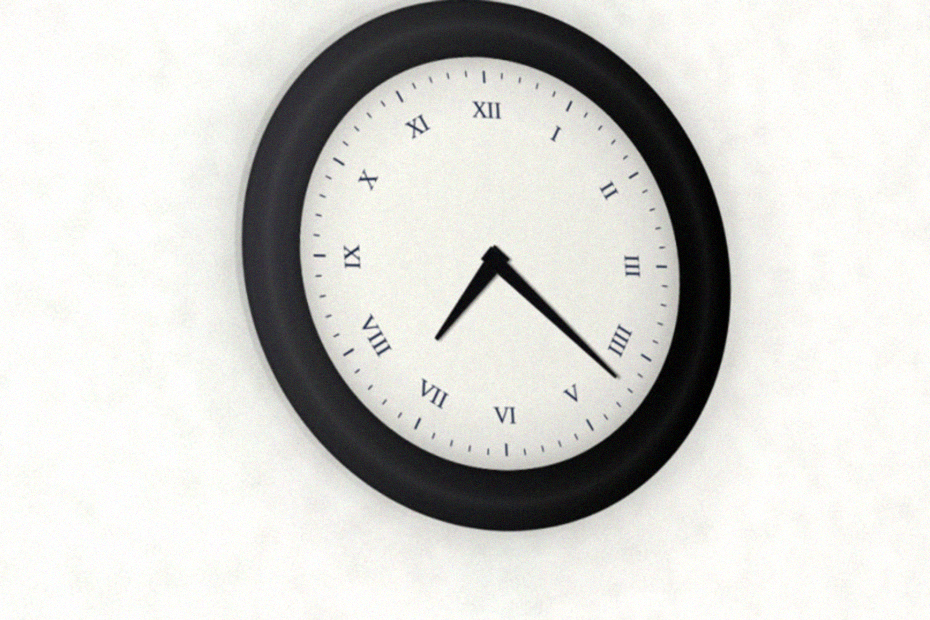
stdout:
{"hour": 7, "minute": 22}
